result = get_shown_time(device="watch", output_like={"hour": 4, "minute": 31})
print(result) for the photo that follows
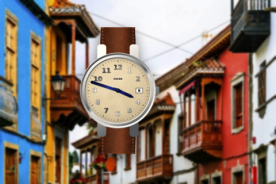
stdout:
{"hour": 3, "minute": 48}
